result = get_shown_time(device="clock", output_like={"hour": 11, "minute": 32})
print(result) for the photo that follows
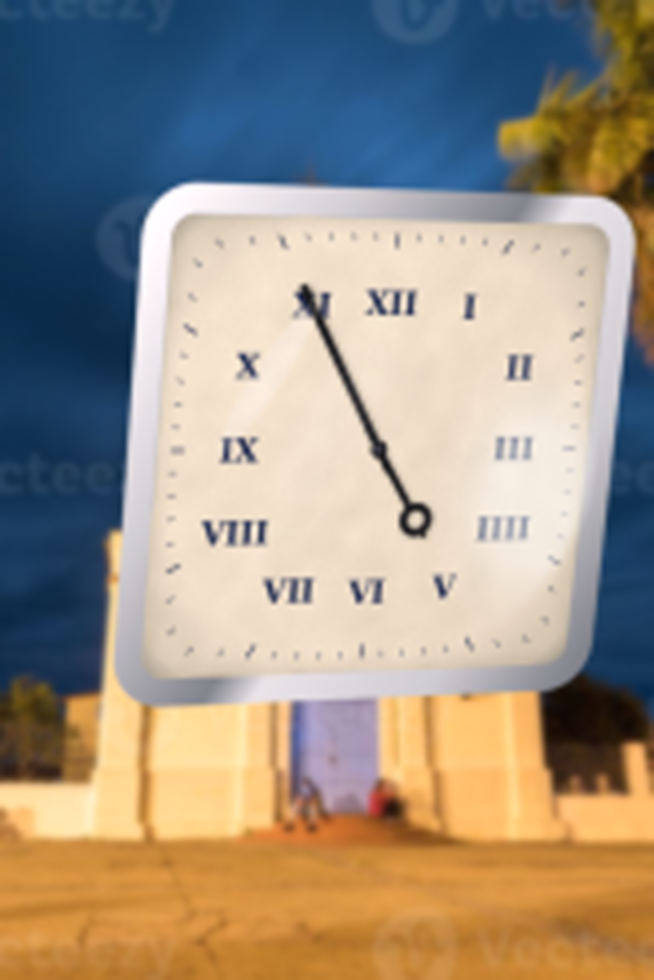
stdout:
{"hour": 4, "minute": 55}
